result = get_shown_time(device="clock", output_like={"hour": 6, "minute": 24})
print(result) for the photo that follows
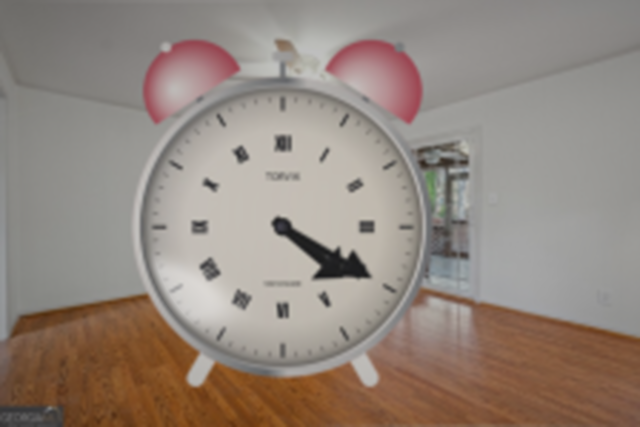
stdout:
{"hour": 4, "minute": 20}
